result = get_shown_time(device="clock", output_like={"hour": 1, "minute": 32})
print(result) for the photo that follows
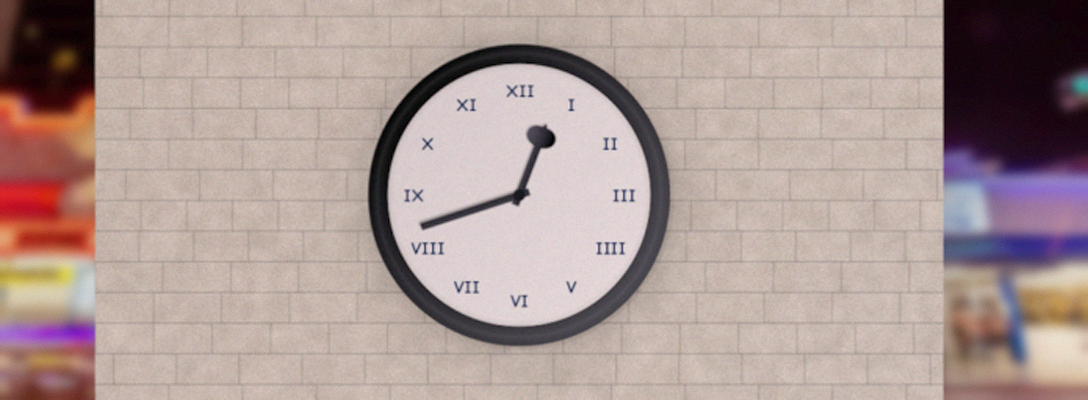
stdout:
{"hour": 12, "minute": 42}
